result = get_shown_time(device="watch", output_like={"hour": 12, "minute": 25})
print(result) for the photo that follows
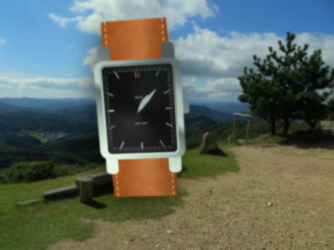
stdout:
{"hour": 1, "minute": 7}
